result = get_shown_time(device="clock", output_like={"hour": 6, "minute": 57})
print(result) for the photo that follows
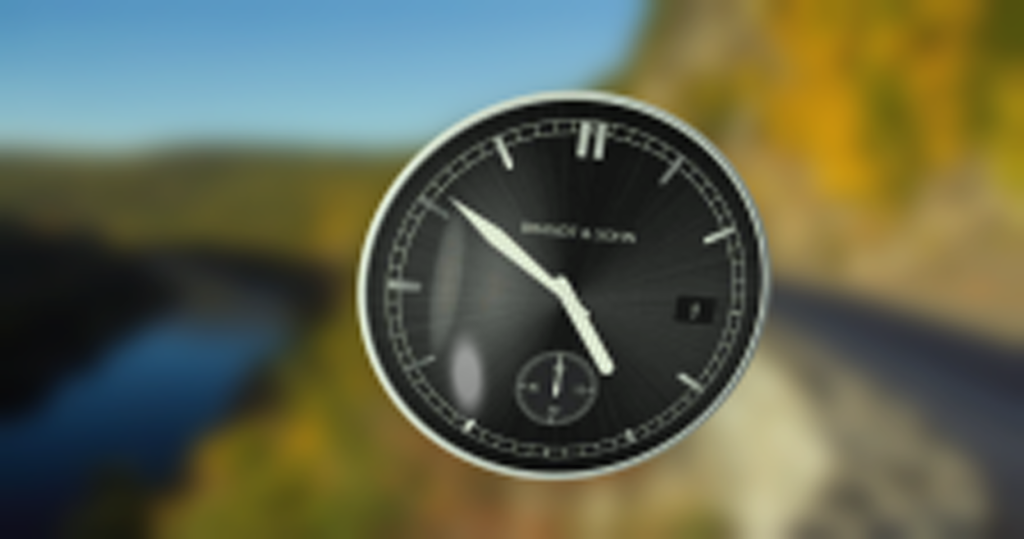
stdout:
{"hour": 4, "minute": 51}
